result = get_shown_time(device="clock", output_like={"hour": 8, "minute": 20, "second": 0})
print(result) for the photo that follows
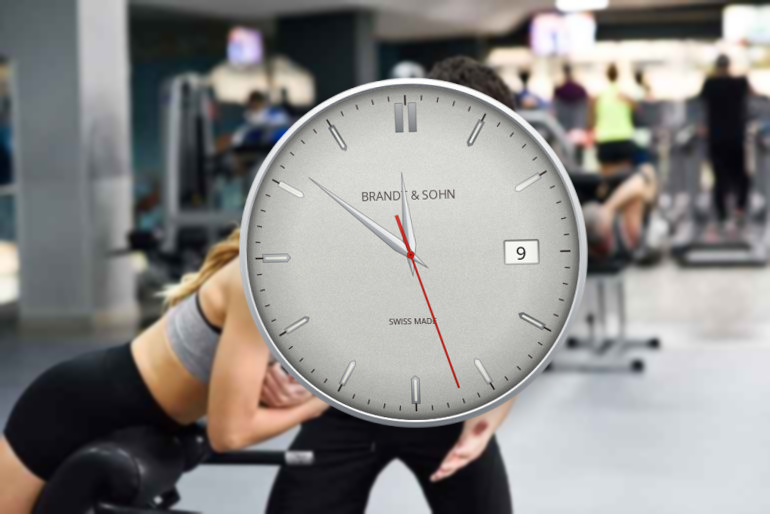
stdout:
{"hour": 11, "minute": 51, "second": 27}
